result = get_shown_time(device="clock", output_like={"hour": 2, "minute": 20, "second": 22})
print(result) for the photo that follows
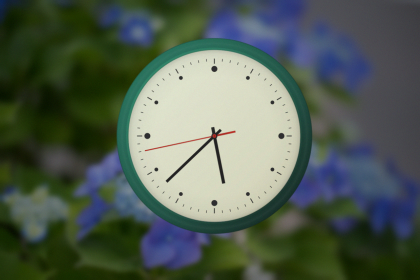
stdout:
{"hour": 5, "minute": 37, "second": 43}
